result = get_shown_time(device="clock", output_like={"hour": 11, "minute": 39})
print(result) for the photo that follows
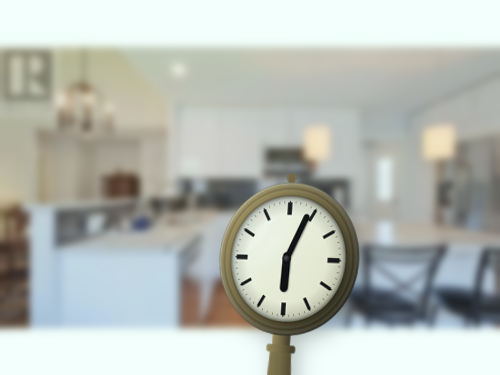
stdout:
{"hour": 6, "minute": 4}
